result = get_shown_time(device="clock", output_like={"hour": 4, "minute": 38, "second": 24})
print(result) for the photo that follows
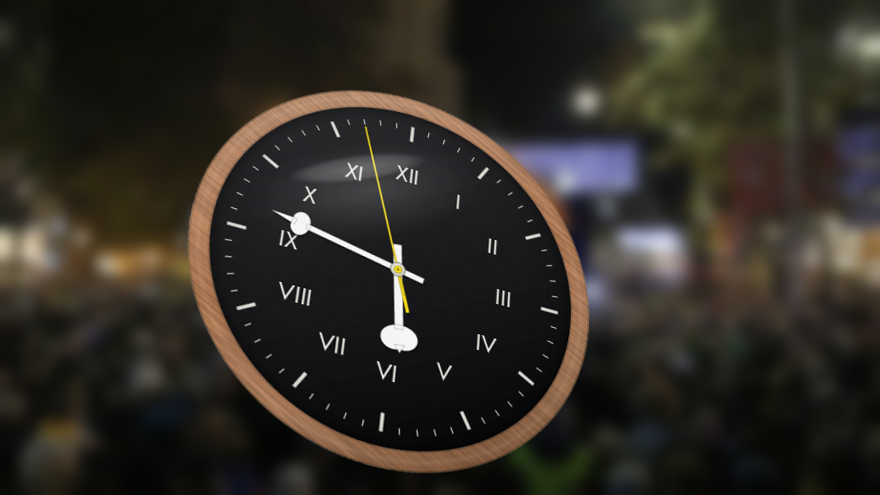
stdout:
{"hour": 5, "minute": 46, "second": 57}
